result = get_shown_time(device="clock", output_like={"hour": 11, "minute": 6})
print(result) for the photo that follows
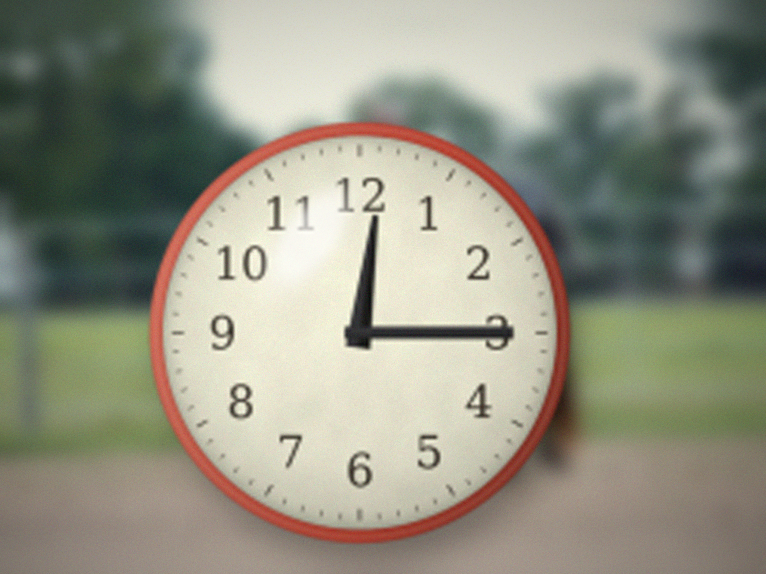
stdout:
{"hour": 12, "minute": 15}
